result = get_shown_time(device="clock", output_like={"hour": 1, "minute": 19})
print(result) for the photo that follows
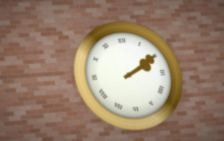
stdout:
{"hour": 2, "minute": 10}
